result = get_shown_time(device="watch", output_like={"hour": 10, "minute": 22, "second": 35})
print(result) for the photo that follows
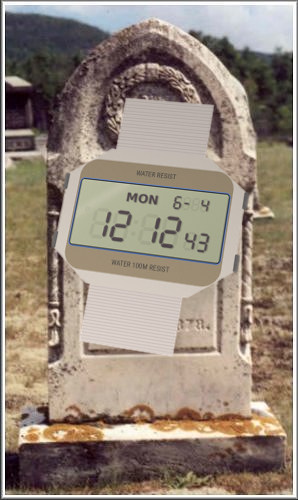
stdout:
{"hour": 12, "minute": 12, "second": 43}
